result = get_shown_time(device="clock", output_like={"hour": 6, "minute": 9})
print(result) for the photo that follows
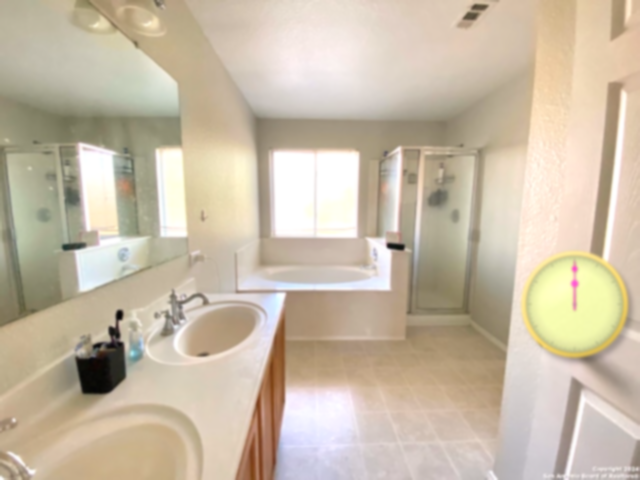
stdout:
{"hour": 12, "minute": 0}
